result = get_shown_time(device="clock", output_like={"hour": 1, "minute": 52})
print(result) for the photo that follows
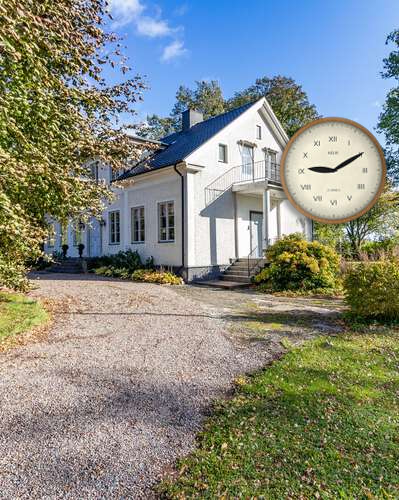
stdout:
{"hour": 9, "minute": 10}
